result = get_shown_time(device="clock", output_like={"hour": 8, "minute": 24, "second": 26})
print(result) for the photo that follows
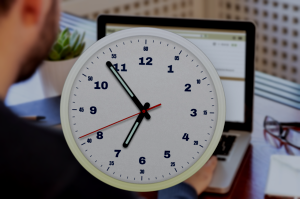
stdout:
{"hour": 6, "minute": 53, "second": 41}
